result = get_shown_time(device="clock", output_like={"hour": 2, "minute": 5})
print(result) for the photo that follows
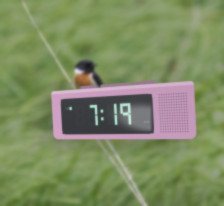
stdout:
{"hour": 7, "minute": 19}
